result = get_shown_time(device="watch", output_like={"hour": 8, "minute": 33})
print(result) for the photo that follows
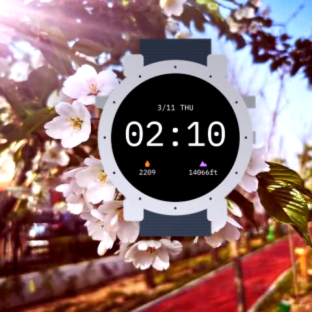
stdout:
{"hour": 2, "minute": 10}
